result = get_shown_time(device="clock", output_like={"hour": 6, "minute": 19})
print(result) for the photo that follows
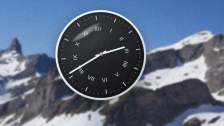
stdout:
{"hour": 2, "minute": 41}
